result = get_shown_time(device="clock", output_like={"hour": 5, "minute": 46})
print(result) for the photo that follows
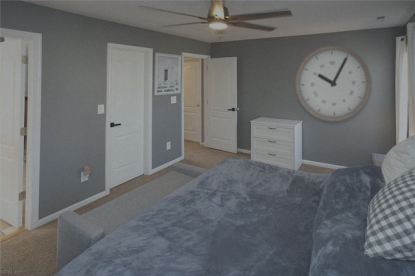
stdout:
{"hour": 10, "minute": 5}
